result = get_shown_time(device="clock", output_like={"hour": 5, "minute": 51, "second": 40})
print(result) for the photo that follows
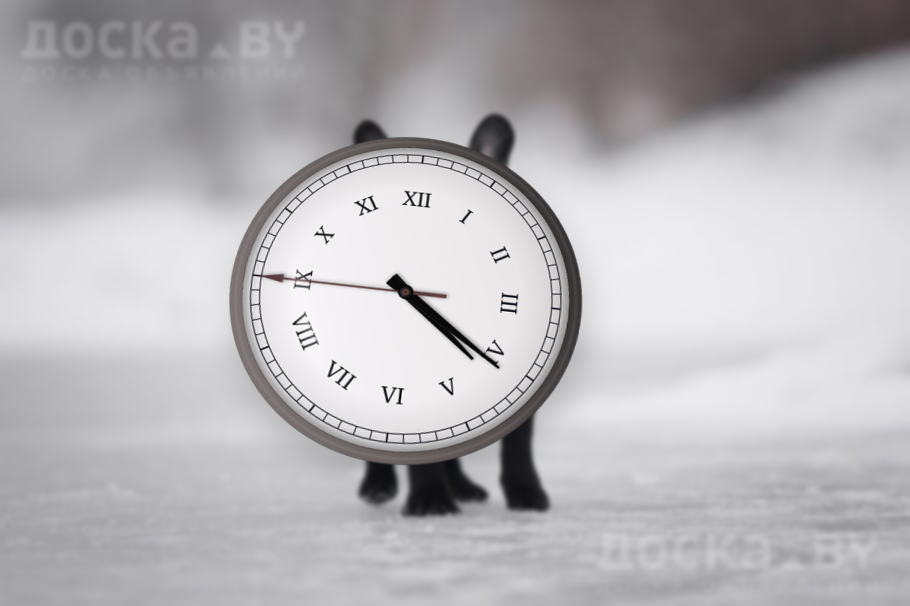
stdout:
{"hour": 4, "minute": 20, "second": 45}
